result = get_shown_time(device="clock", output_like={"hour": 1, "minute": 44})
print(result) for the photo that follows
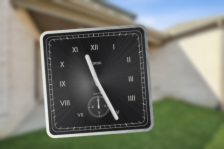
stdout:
{"hour": 11, "minute": 26}
